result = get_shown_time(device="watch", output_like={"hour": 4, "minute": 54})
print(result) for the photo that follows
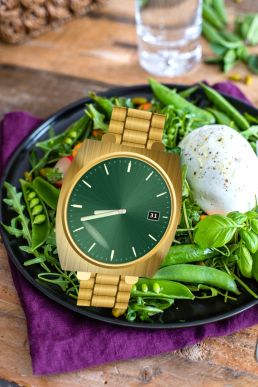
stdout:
{"hour": 8, "minute": 42}
